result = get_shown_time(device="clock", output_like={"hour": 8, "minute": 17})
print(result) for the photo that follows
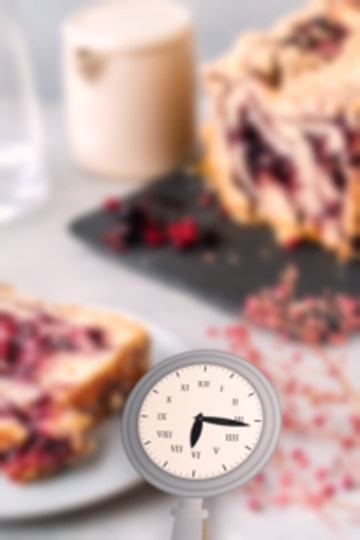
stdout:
{"hour": 6, "minute": 16}
